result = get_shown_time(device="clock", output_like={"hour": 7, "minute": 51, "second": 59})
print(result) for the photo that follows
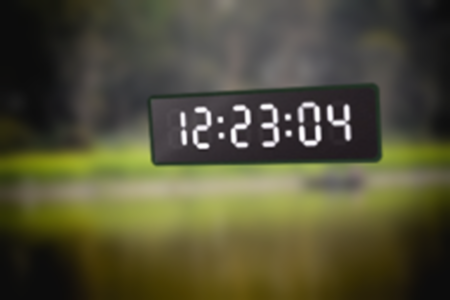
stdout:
{"hour": 12, "minute": 23, "second": 4}
